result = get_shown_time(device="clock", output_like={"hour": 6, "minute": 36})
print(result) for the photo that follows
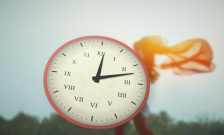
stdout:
{"hour": 12, "minute": 12}
